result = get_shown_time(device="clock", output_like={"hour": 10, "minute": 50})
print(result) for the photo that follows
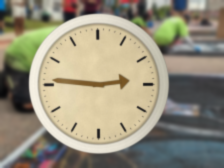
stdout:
{"hour": 2, "minute": 46}
